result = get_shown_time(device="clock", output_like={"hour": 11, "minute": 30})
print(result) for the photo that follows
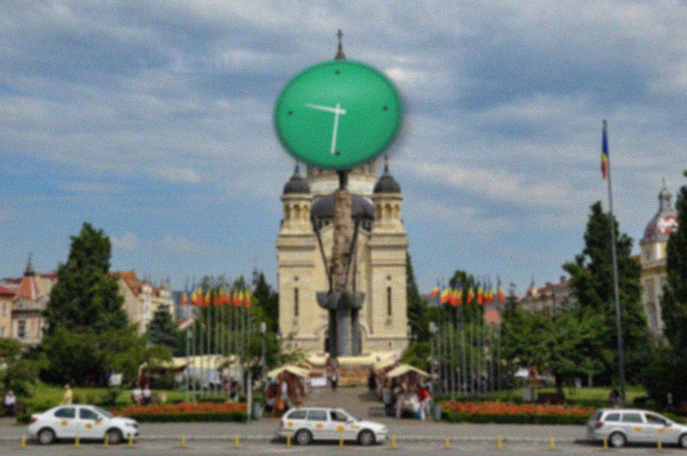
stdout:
{"hour": 9, "minute": 31}
